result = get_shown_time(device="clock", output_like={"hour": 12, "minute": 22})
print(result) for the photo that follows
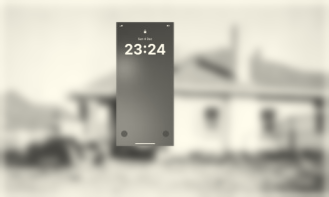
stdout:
{"hour": 23, "minute": 24}
